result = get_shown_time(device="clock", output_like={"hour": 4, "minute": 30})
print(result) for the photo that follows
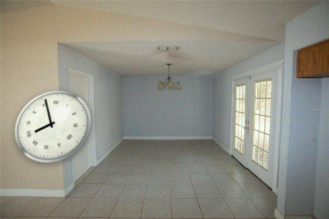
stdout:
{"hour": 7, "minute": 56}
